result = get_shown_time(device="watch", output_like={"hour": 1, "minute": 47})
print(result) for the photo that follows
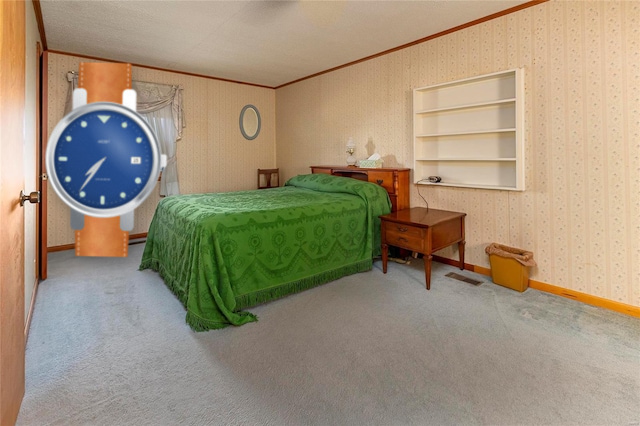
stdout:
{"hour": 7, "minute": 36}
